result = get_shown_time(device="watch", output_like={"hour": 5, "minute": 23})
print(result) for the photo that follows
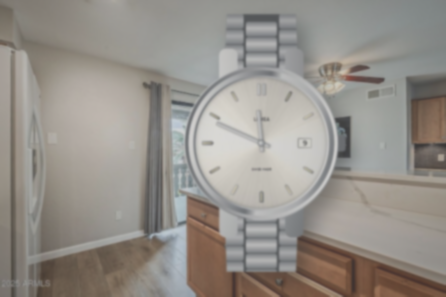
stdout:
{"hour": 11, "minute": 49}
